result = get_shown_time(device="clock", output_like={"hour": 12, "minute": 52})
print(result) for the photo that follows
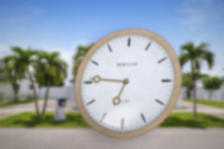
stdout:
{"hour": 6, "minute": 46}
